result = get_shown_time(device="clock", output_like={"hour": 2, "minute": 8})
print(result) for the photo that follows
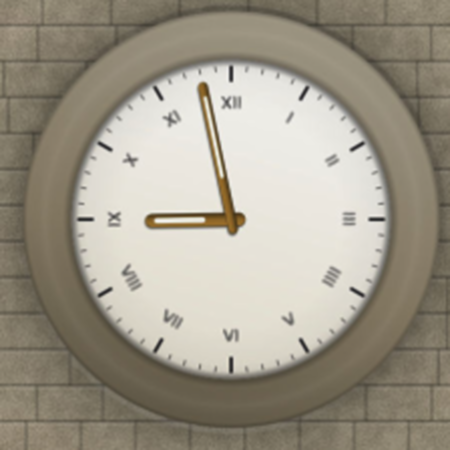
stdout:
{"hour": 8, "minute": 58}
